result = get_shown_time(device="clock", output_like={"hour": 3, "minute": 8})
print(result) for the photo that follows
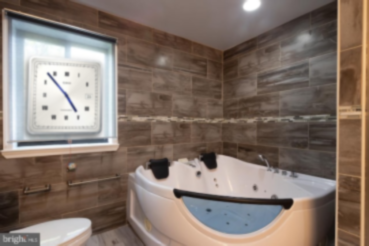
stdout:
{"hour": 4, "minute": 53}
